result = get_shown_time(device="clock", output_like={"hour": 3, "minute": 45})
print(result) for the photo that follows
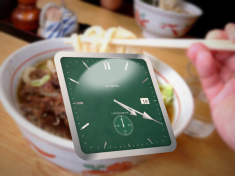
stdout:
{"hour": 4, "minute": 20}
